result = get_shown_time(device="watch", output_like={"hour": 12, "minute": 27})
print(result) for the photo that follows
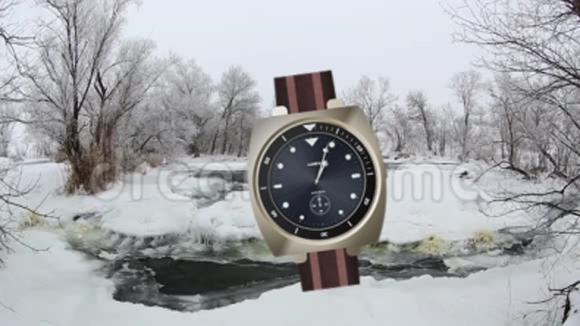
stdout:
{"hour": 1, "minute": 4}
